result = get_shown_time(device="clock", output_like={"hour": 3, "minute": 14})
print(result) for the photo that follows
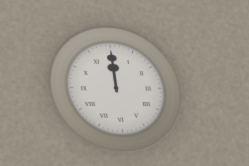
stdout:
{"hour": 12, "minute": 0}
